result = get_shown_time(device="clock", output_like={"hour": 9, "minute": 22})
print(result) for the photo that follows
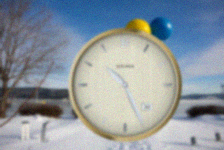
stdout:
{"hour": 10, "minute": 26}
